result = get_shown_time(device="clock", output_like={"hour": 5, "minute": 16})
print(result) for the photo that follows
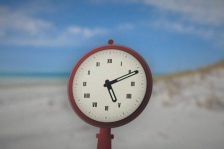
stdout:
{"hour": 5, "minute": 11}
